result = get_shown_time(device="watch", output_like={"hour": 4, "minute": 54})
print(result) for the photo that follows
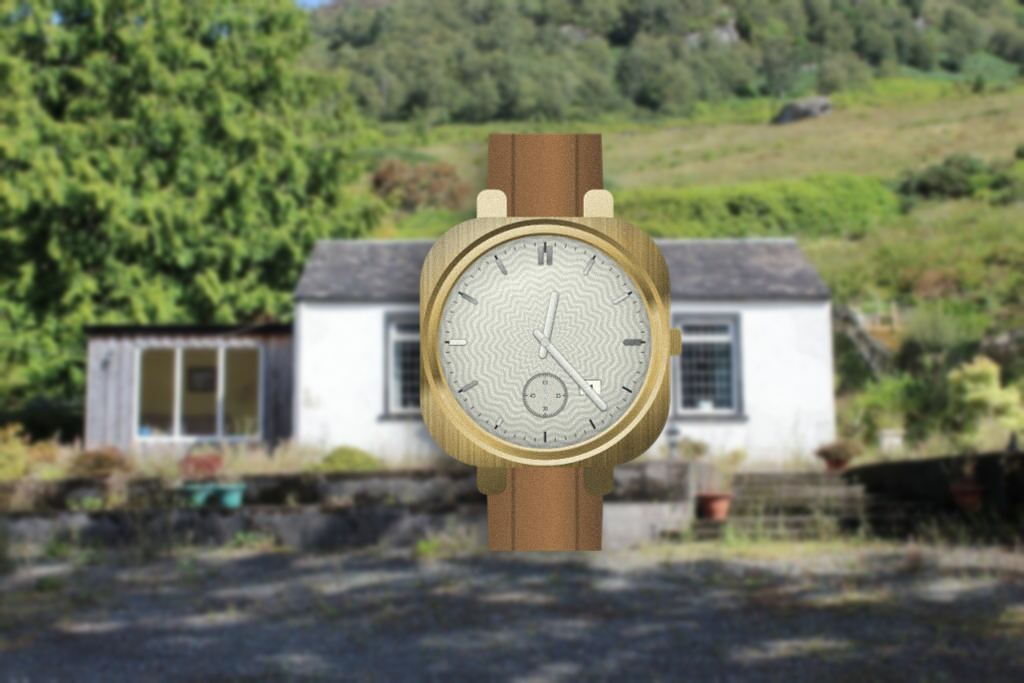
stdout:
{"hour": 12, "minute": 23}
